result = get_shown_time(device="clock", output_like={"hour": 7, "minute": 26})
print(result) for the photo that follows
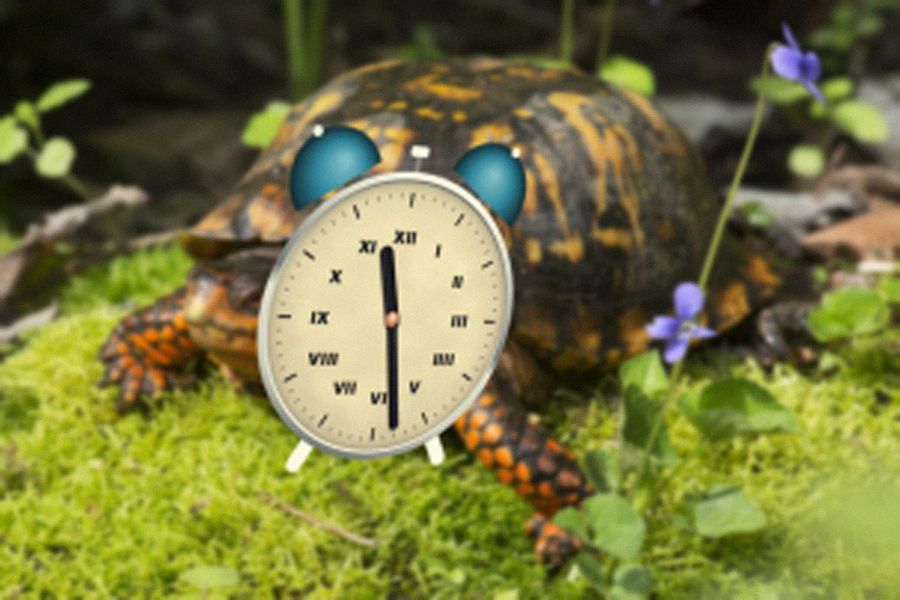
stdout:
{"hour": 11, "minute": 28}
